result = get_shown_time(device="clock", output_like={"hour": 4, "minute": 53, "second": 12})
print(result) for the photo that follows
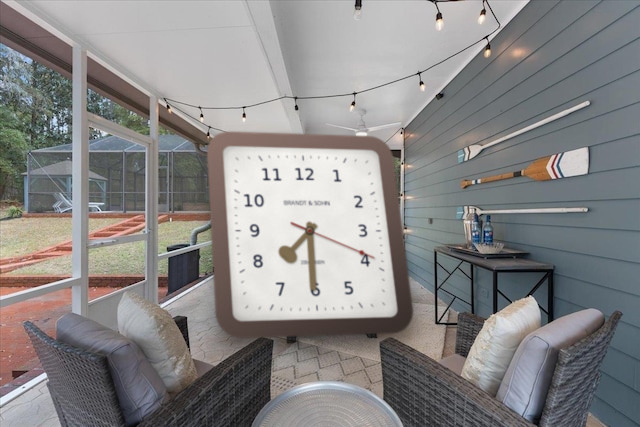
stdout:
{"hour": 7, "minute": 30, "second": 19}
